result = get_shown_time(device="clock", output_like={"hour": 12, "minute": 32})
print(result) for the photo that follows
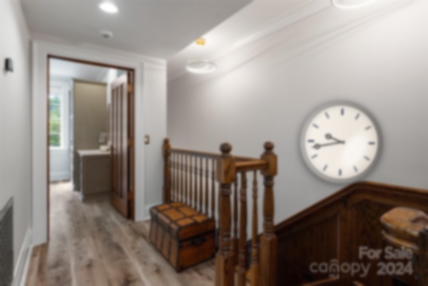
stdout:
{"hour": 9, "minute": 43}
